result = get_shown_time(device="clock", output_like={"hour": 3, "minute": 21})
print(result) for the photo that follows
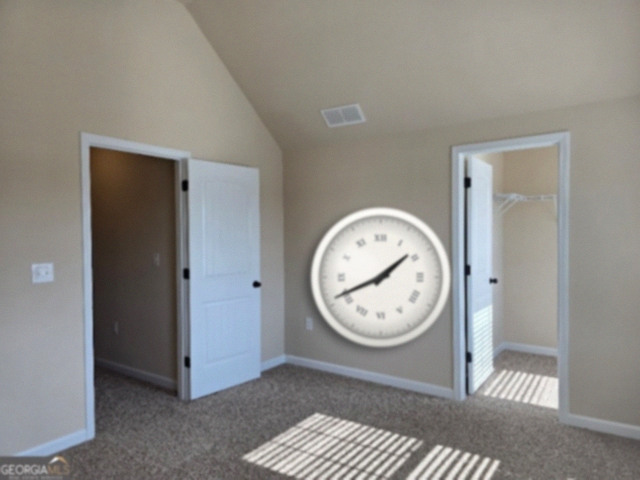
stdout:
{"hour": 1, "minute": 41}
